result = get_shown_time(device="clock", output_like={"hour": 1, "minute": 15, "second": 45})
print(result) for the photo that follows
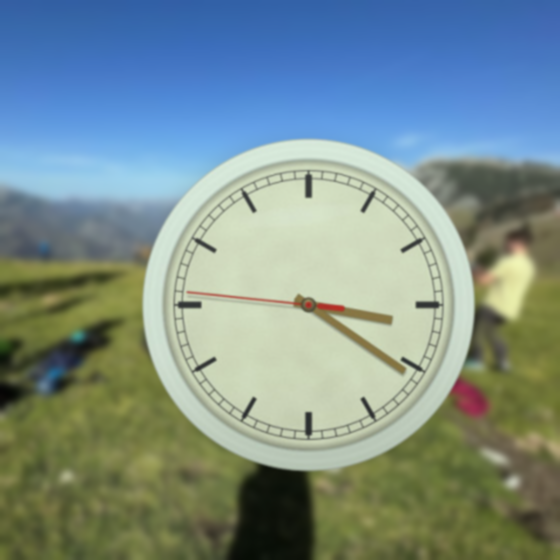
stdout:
{"hour": 3, "minute": 20, "second": 46}
